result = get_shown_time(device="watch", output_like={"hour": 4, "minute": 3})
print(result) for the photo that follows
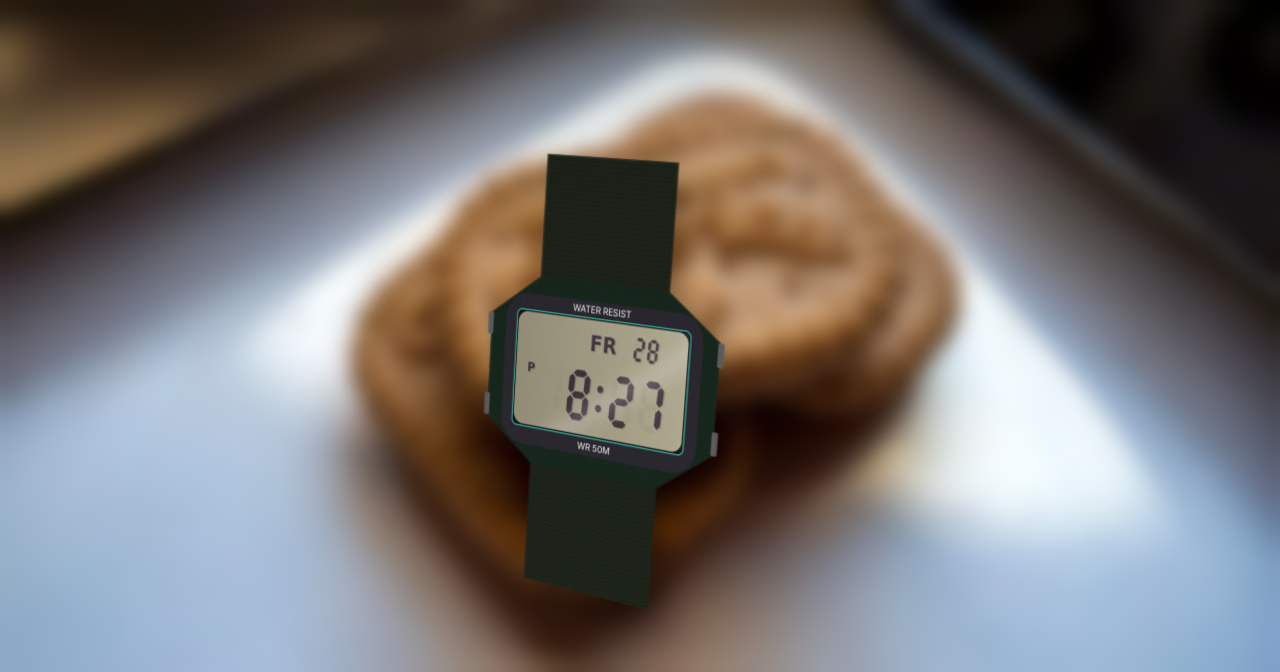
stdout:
{"hour": 8, "minute": 27}
